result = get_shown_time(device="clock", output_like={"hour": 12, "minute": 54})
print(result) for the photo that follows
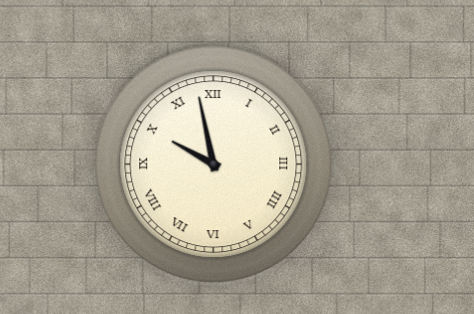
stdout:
{"hour": 9, "minute": 58}
